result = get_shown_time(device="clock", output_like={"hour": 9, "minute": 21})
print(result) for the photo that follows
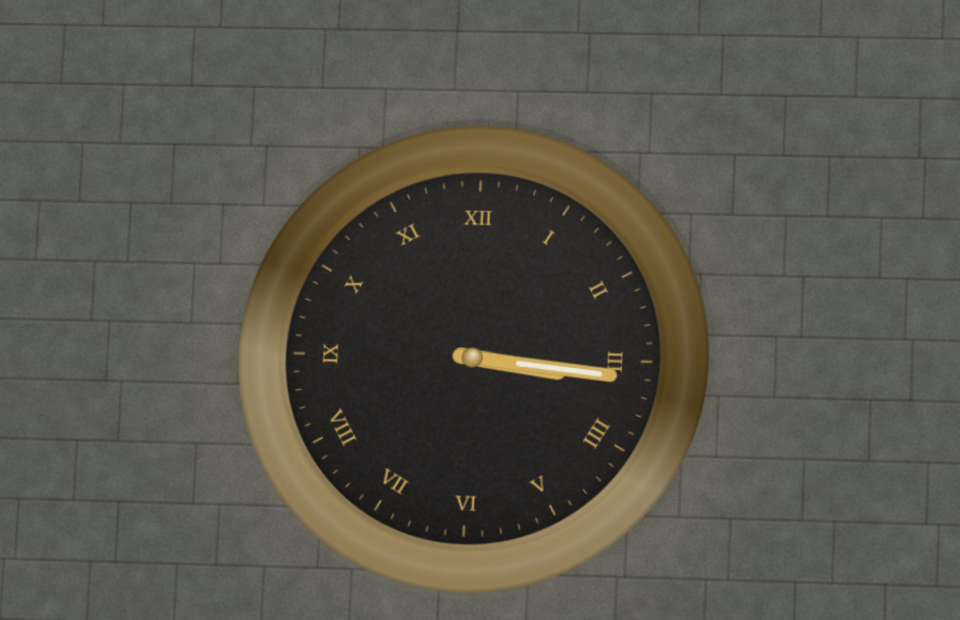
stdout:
{"hour": 3, "minute": 16}
